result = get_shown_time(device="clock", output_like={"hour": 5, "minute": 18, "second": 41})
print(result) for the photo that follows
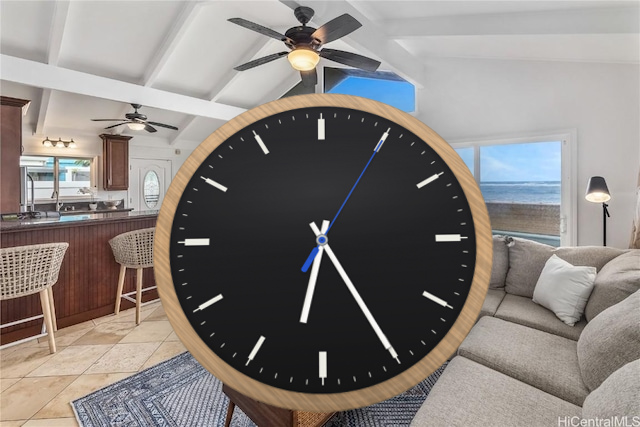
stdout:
{"hour": 6, "minute": 25, "second": 5}
